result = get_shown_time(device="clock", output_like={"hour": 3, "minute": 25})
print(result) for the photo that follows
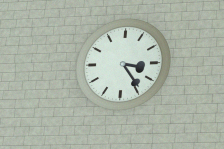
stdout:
{"hour": 3, "minute": 24}
